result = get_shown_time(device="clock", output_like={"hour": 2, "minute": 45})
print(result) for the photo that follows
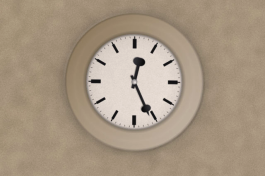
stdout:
{"hour": 12, "minute": 26}
